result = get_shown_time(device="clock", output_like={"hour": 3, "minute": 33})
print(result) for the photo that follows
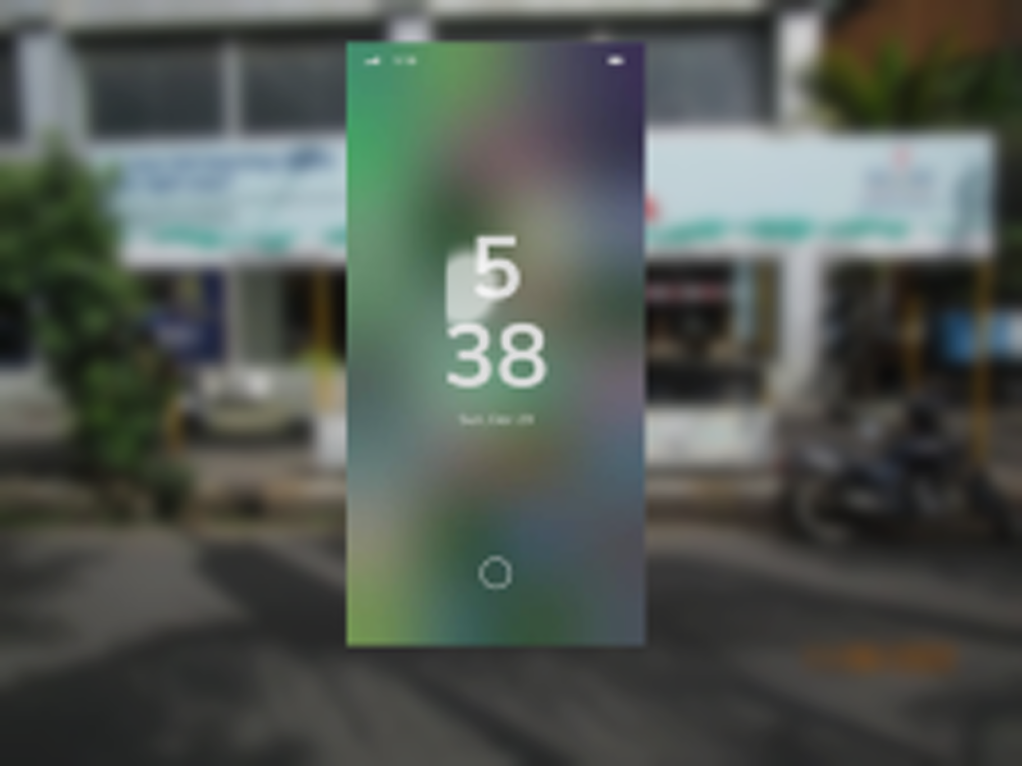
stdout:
{"hour": 5, "minute": 38}
